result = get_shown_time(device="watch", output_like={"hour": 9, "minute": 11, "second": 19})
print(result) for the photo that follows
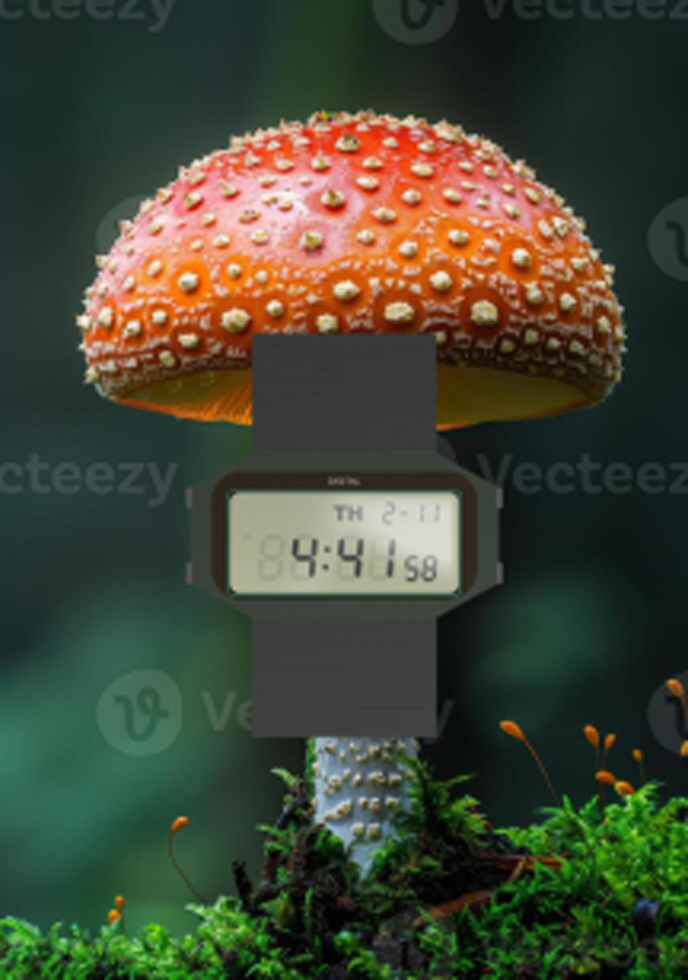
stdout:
{"hour": 4, "minute": 41, "second": 58}
